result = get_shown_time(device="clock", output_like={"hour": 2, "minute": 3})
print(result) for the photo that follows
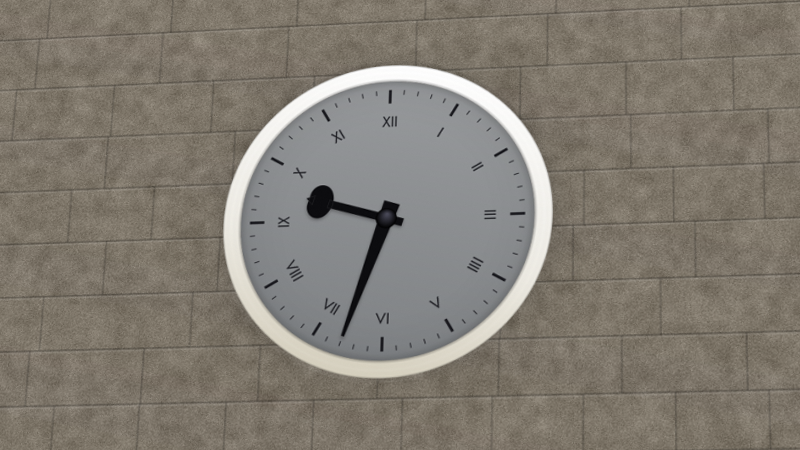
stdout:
{"hour": 9, "minute": 33}
